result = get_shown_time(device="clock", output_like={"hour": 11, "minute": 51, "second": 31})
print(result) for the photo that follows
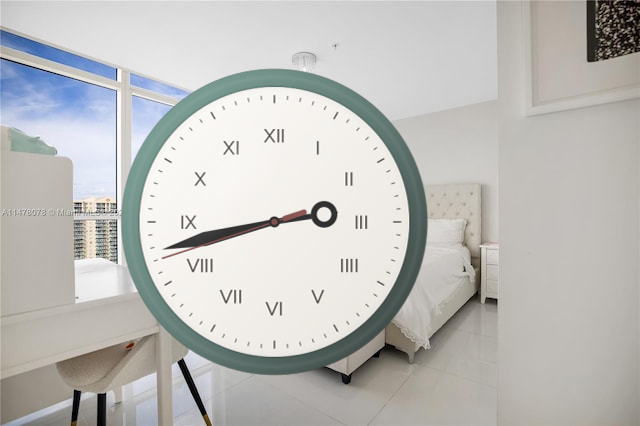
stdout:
{"hour": 2, "minute": 42, "second": 42}
